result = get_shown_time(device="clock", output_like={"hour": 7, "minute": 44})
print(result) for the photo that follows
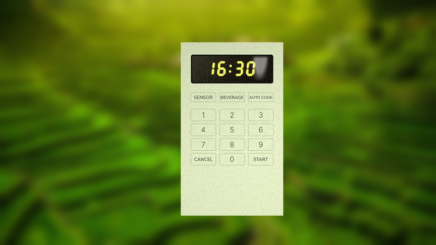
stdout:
{"hour": 16, "minute": 30}
